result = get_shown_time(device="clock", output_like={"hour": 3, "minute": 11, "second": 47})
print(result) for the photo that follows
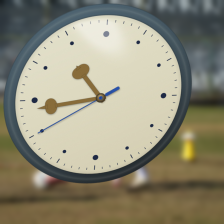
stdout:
{"hour": 10, "minute": 43, "second": 40}
